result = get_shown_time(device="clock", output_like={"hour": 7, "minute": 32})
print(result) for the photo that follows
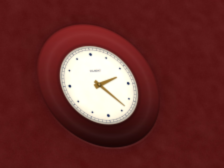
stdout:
{"hour": 2, "minute": 23}
